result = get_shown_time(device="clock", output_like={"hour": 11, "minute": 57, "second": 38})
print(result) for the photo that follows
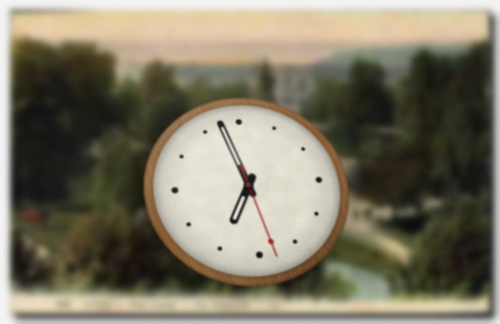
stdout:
{"hour": 6, "minute": 57, "second": 28}
